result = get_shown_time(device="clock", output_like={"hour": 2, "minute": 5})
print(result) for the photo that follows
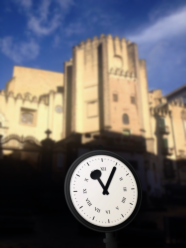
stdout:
{"hour": 11, "minute": 5}
